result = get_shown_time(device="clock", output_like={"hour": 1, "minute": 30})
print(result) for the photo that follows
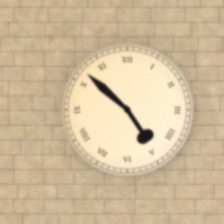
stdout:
{"hour": 4, "minute": 52}
